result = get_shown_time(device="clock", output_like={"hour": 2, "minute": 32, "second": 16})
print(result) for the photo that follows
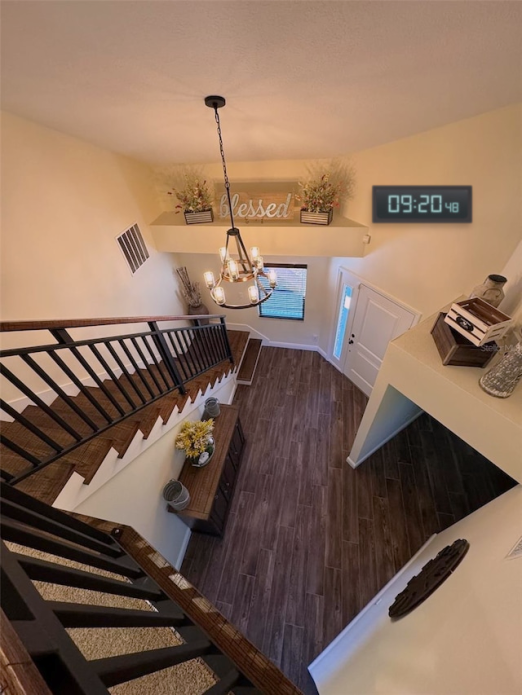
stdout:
{"hour": 9, "minute": 20, "second": 48}
